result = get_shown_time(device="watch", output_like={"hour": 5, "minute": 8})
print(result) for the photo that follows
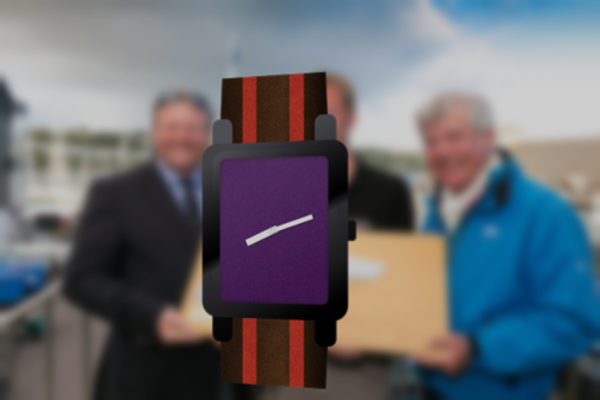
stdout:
{"hour": 8, "minute": 12}
